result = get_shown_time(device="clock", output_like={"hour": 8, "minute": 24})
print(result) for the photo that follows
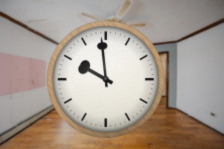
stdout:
{"hour": 9, "minute": 59}
